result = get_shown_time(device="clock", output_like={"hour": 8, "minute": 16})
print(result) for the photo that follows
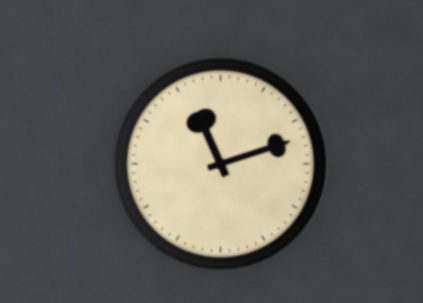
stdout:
{"hour": 11, "minute": 12}
